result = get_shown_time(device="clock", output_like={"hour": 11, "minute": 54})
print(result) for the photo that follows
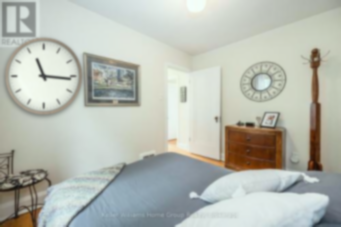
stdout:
{"hour": 11, "minute": 16}
